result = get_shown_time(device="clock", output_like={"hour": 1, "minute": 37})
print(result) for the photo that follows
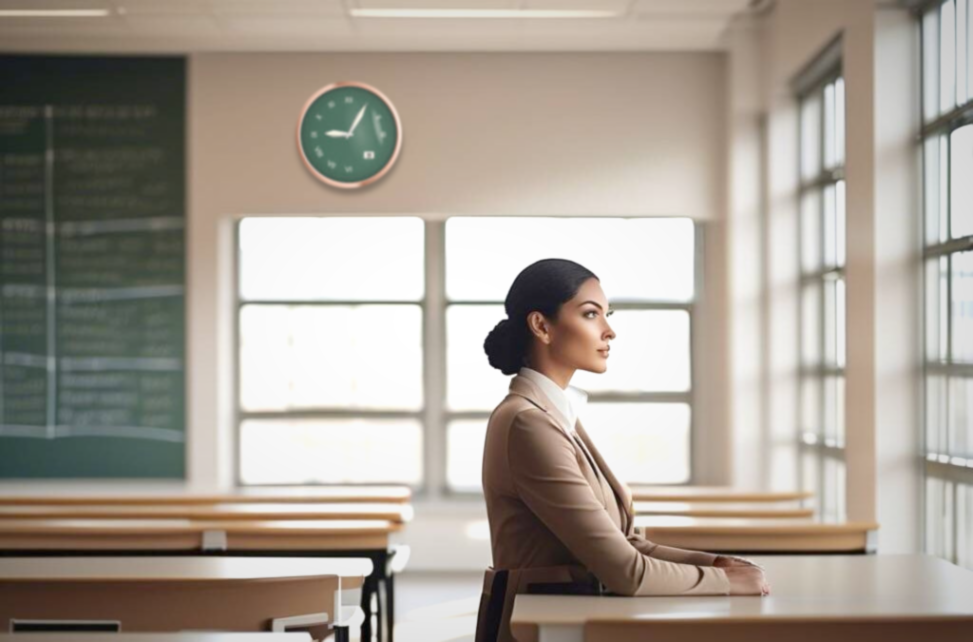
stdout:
{"hour": 9, "minute": 5}
